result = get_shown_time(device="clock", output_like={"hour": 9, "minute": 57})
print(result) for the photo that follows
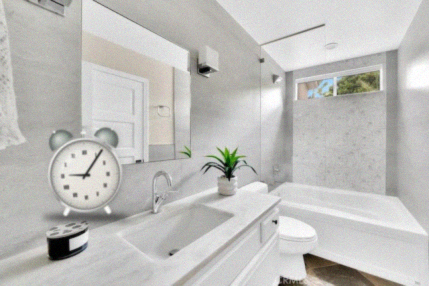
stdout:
{"hour": 9, "minute": 6}
